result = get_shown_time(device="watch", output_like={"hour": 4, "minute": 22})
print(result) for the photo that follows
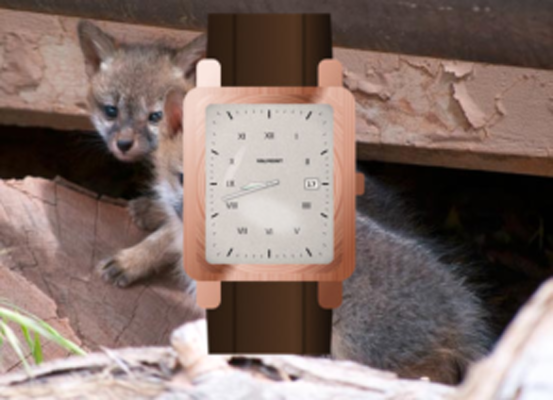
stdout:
{"hour": 8, "minute": 42}
